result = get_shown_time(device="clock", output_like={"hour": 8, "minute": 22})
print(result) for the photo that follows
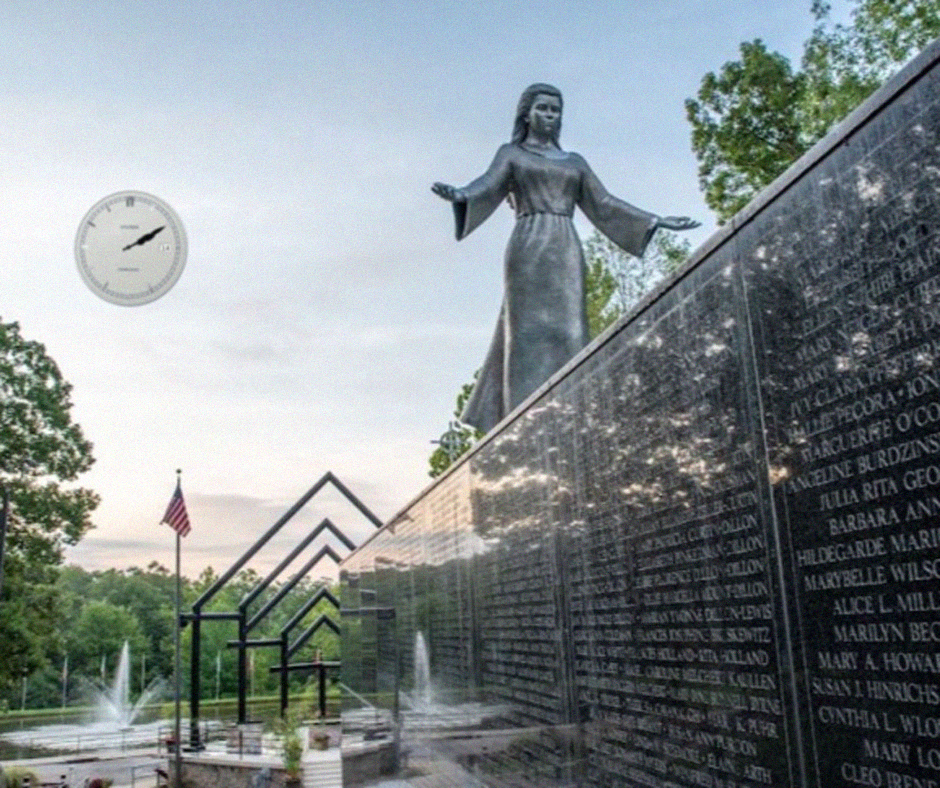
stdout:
{"hour": 2, "minute": 10}
